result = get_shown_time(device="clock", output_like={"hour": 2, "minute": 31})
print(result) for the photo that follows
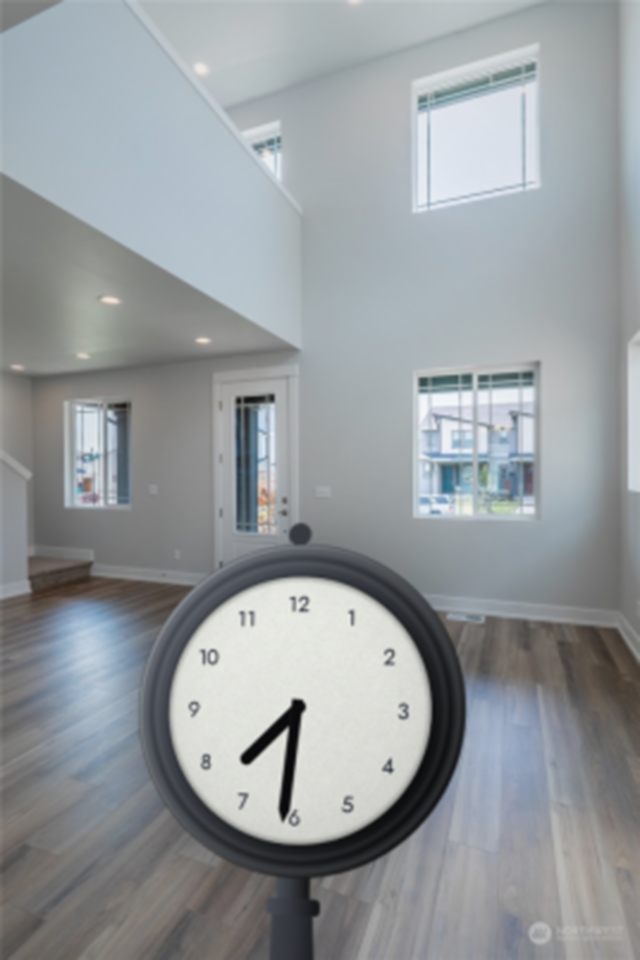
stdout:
{"hour": 7, "minute": 31}
